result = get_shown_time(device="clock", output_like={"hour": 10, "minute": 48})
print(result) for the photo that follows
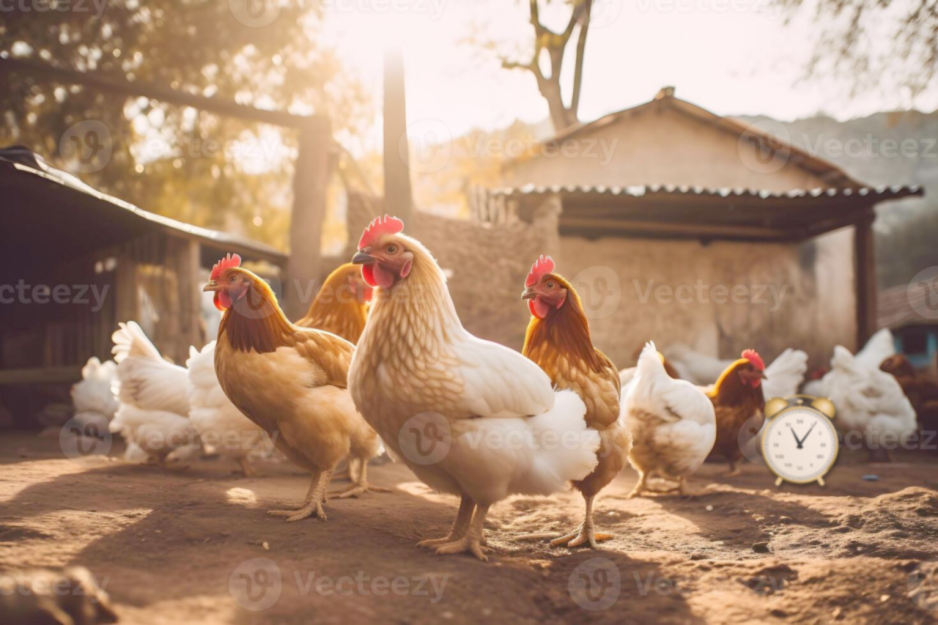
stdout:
{"hour": 11, "minute": 6}
